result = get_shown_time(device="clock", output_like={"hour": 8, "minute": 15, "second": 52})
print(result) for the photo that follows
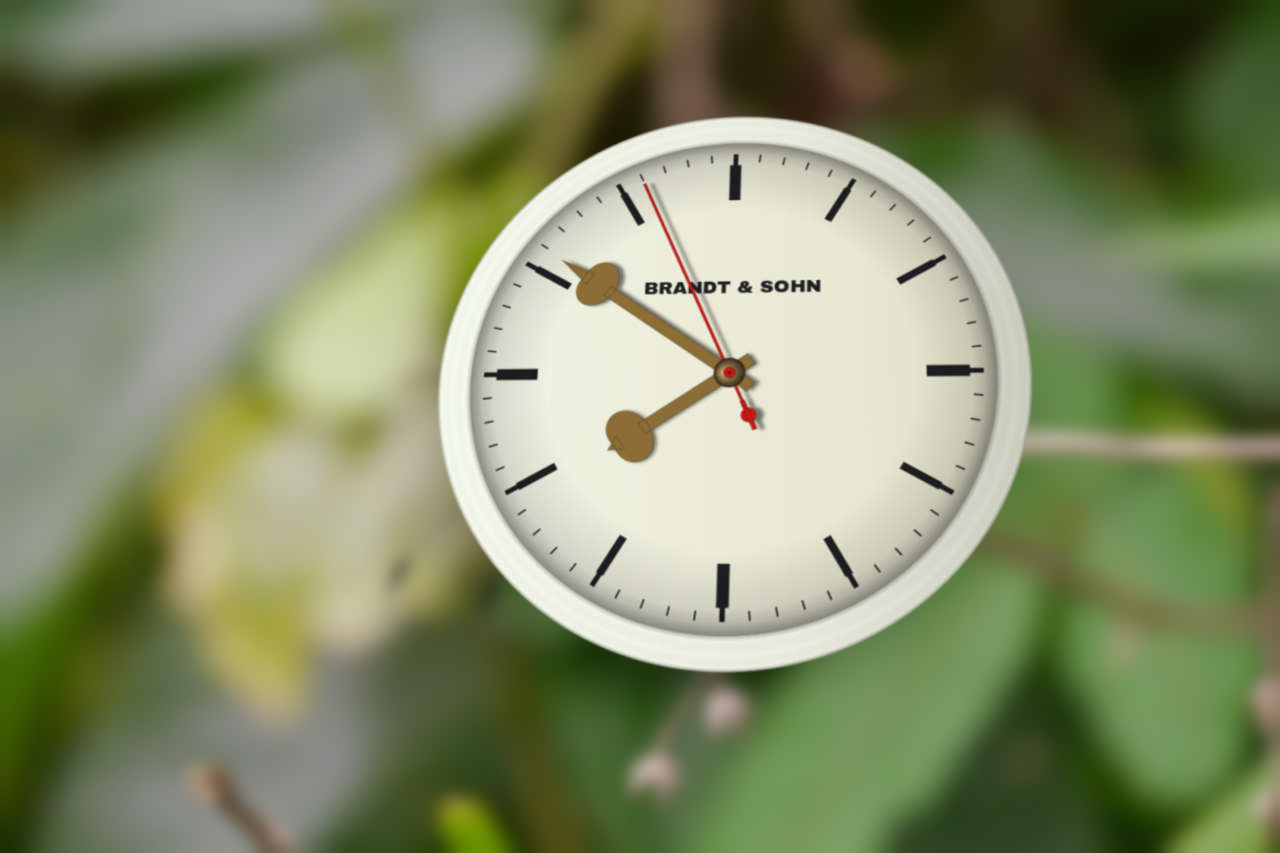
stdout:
{"hour": 7, "minute": 50, "second": 56}
